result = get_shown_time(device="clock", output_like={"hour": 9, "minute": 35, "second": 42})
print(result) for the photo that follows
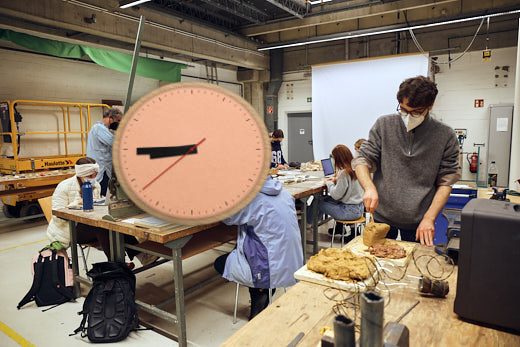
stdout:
{"hour": 8, "minute": 44, "second": 38}
